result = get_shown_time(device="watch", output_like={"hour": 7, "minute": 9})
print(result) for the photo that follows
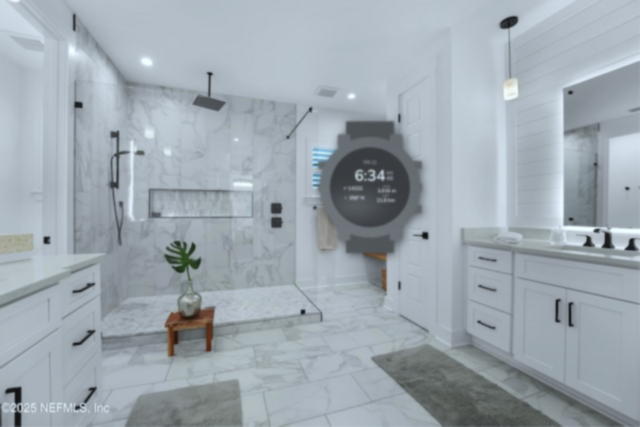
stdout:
{"hour": 6, "minute": 34}
